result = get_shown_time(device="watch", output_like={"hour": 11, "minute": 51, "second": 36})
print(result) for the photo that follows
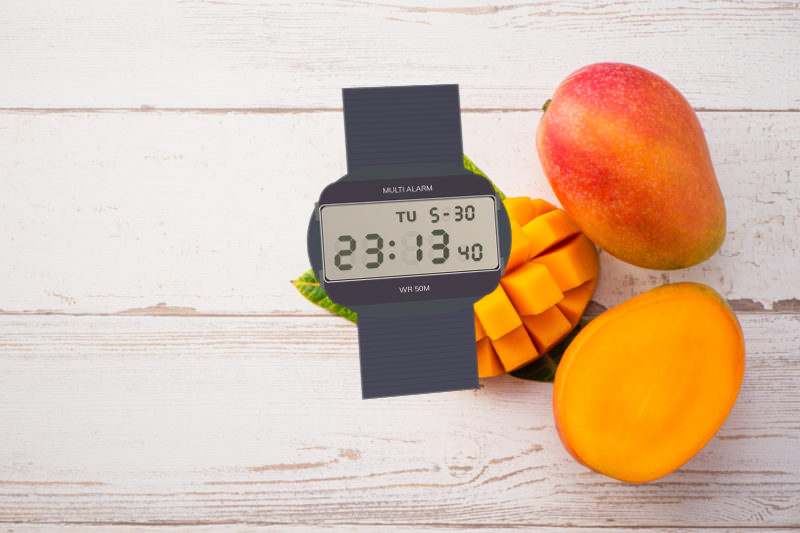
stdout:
{"hour": 23, "minute": 13, "second": 40}
